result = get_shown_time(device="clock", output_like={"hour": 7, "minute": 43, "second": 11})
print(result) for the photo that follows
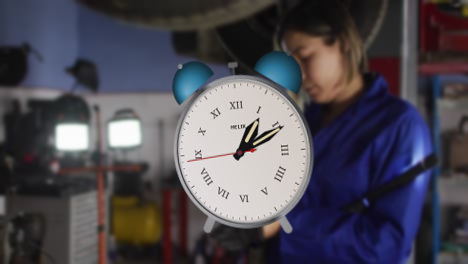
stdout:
{"hour": 1, "minute": 10, "second": 44}
